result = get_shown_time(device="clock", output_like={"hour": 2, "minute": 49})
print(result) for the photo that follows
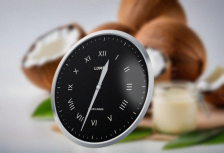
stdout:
{"hour": 12, "minute": 33}
